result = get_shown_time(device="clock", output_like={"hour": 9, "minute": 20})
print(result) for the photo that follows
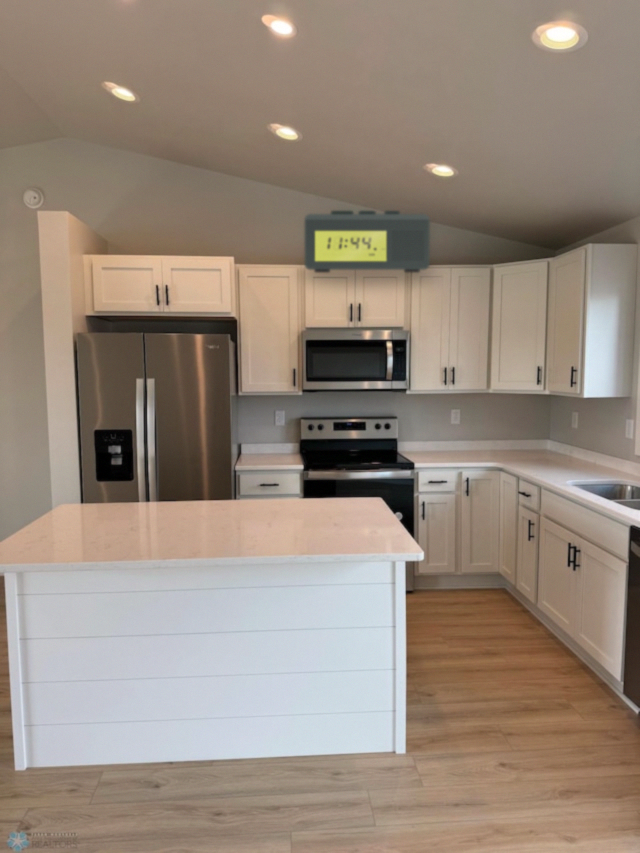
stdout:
{"hour": 11, "minute": 44}
